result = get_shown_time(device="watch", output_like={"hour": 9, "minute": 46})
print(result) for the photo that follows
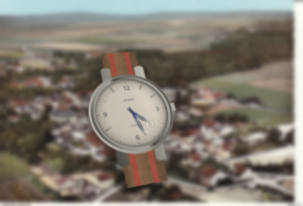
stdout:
{"hour": 4, "minute": 27}
